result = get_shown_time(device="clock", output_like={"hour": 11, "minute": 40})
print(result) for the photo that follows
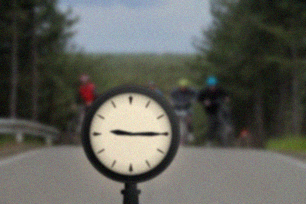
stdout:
{"hour": 9, "minute": 15}
